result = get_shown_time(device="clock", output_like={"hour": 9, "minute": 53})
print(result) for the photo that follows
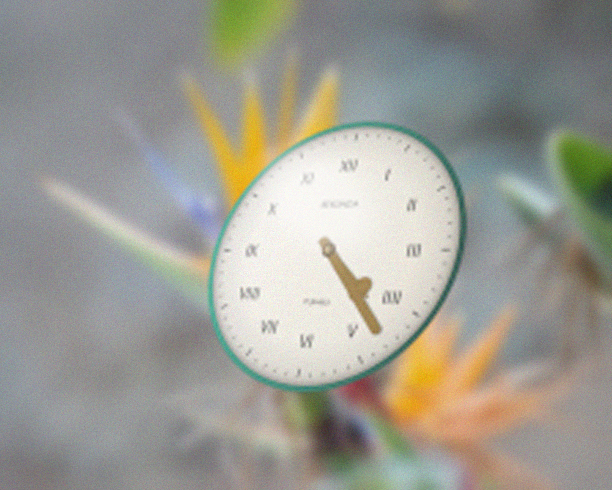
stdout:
{"hour": 4, "minute": 23}
